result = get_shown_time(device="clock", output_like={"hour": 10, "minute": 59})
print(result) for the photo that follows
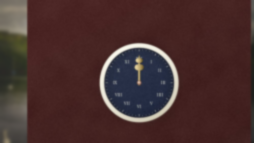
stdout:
{"hour": 12, "minute": 0}
